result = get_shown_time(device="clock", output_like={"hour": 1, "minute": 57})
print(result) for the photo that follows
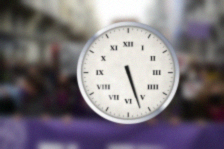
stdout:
{"hour": 5, "minute": 27}
